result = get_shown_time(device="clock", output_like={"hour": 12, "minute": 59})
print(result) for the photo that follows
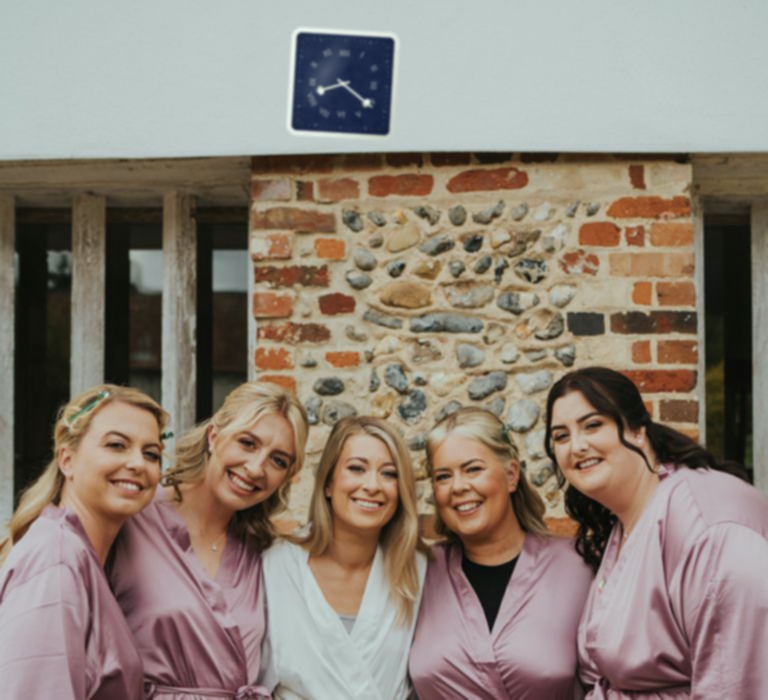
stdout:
{"hour": 8, "minute": 21}
